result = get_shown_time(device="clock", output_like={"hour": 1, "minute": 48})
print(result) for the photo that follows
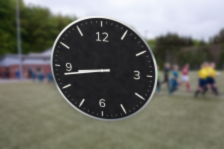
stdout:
{"hour": 8, "minute": 43}
